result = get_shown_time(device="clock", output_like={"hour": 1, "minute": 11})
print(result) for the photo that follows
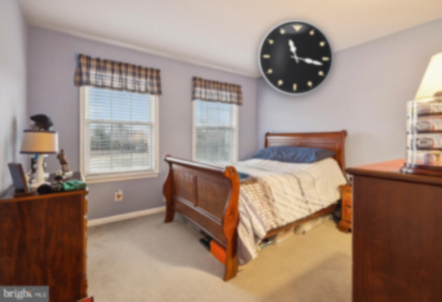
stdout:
{"hour": 11, "minute": 17}
